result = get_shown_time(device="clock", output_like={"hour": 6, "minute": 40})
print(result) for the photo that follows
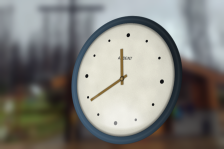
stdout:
{"hour": 11, "minute": 39}
